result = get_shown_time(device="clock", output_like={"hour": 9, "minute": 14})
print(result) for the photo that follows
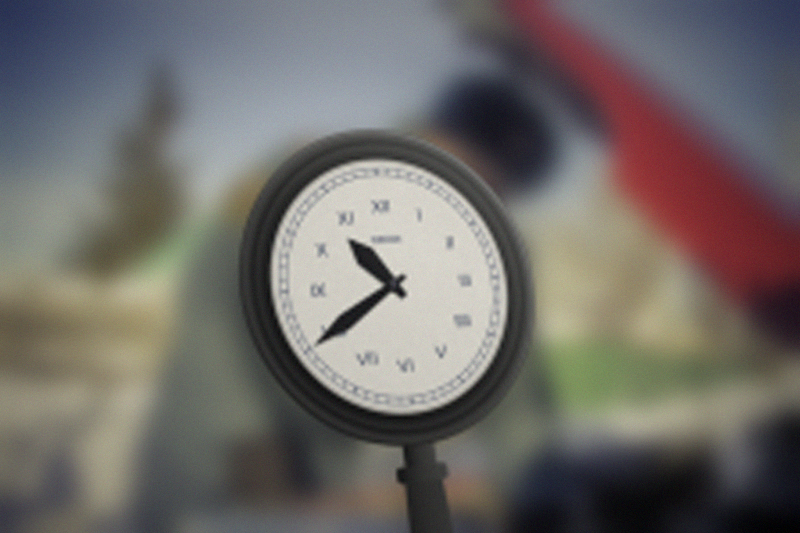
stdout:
{"hour": 10, "minute": 40}
